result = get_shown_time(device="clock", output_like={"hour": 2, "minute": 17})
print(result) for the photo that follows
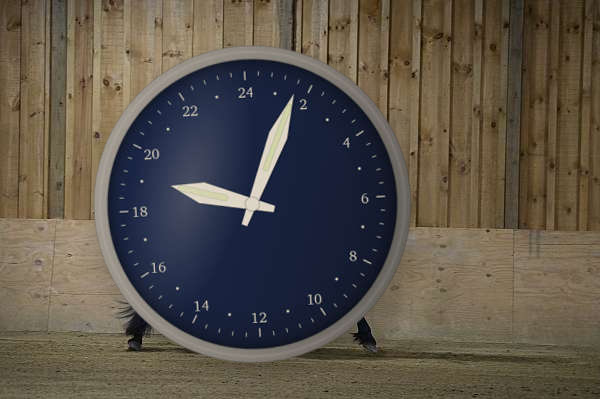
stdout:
{"hour": 19, "minute": 4}
